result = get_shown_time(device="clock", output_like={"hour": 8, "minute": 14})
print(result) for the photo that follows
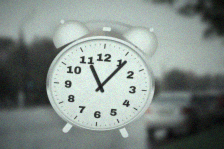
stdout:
{"hour": 11, "minute": 6}
